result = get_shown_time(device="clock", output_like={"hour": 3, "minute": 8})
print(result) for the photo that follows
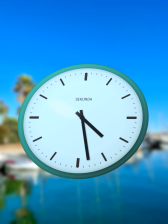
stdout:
{"hour": 4, "minute": 28}
